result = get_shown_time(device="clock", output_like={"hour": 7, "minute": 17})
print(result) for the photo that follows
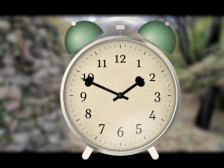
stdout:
{"hour": 1, "minute": 49}
